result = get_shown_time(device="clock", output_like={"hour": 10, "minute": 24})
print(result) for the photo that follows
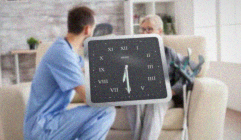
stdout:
{"hour": 6, "minute": 30}
